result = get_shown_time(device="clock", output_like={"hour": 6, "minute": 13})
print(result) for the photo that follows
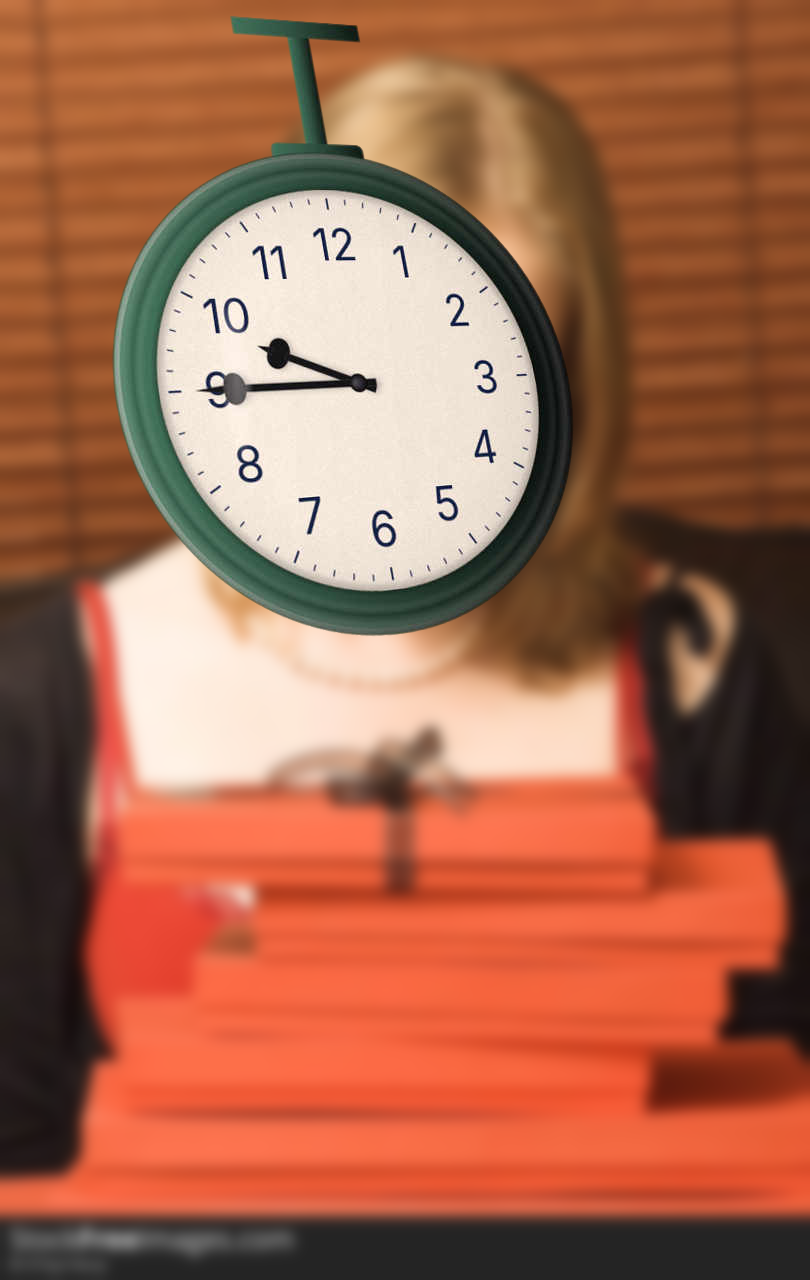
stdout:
{"hour": 9, "minute": 45}
